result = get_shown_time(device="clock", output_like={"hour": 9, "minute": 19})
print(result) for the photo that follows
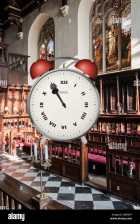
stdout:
{"hour": 10, "minute": 55}
